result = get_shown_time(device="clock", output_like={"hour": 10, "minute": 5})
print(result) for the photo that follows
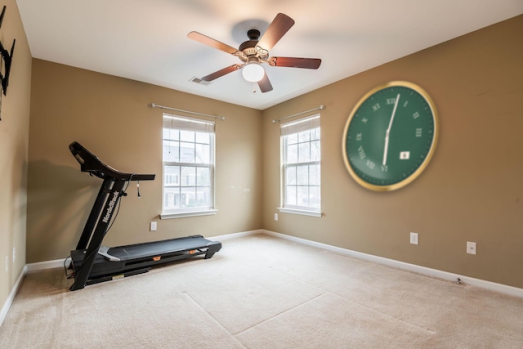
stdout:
{"hour": 6, "minute": 2}
